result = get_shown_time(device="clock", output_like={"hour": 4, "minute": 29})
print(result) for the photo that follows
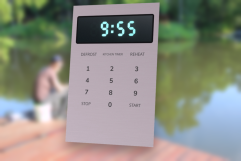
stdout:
{"hour": 9, "minute": 55}
